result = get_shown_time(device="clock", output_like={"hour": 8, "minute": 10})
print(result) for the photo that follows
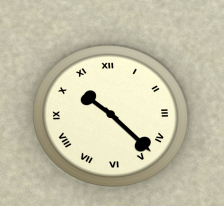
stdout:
{"hour": 10, "minute": 23}
